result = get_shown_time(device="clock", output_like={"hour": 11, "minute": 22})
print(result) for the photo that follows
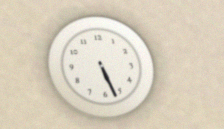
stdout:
{"hour": 5, "minute": 27}
